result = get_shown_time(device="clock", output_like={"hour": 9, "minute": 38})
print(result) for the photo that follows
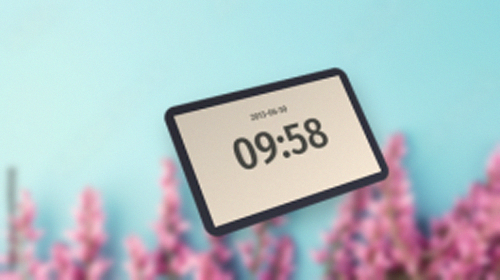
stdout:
{"hour": 9, "minute": 58}
